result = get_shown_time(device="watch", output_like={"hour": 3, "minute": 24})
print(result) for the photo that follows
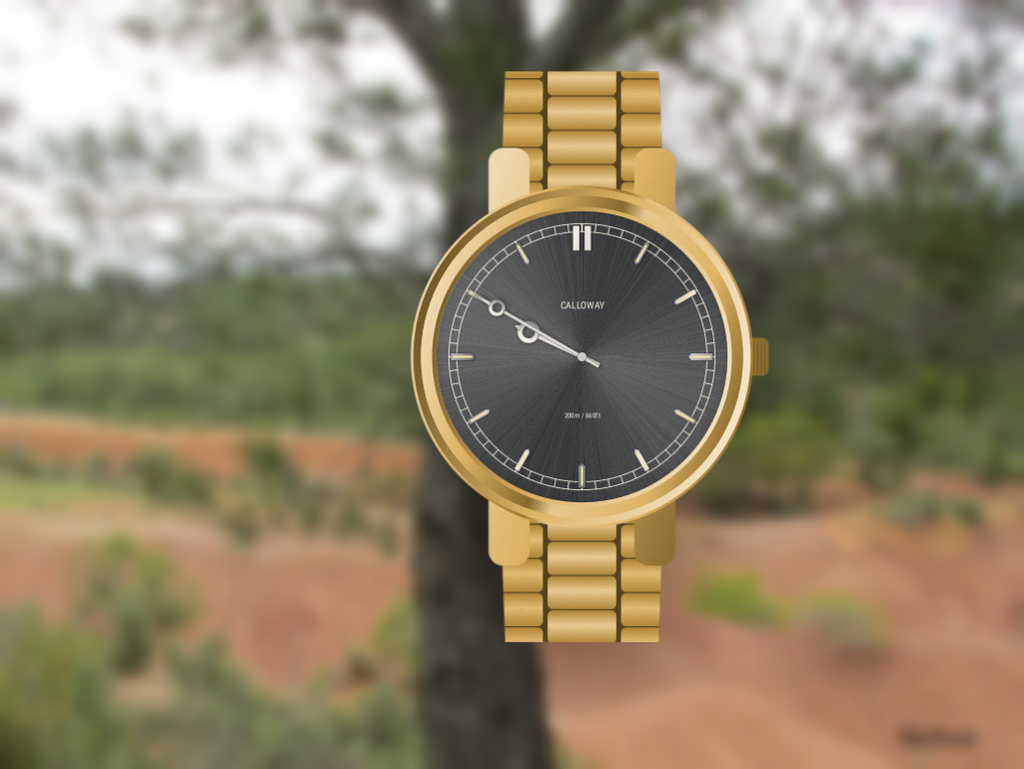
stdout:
{"hour": 9, "minute": 50}
